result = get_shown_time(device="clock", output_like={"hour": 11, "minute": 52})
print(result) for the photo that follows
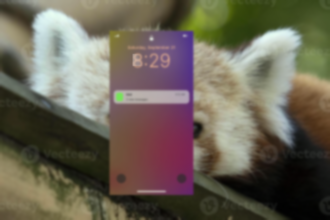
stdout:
{"hour": 8, "minute": 29}
